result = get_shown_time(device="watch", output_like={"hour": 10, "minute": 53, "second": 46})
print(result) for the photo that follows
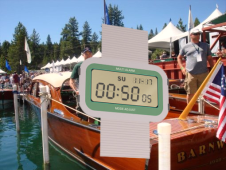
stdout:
{"hour": 0, "minute": 50, "second": 5}
